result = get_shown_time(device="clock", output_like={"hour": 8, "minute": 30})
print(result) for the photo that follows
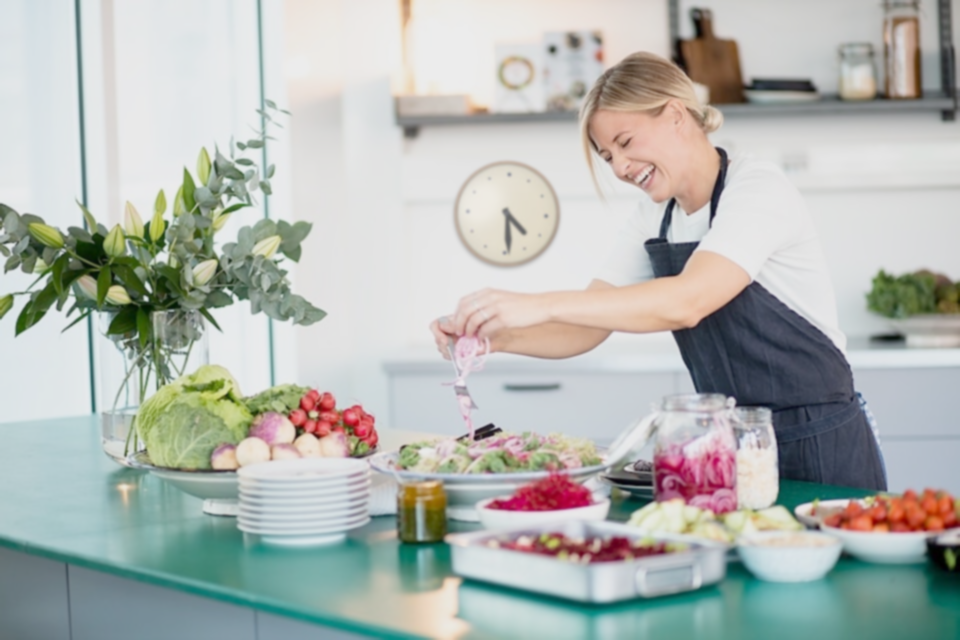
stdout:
{"hour": 4, "minute": 29}
